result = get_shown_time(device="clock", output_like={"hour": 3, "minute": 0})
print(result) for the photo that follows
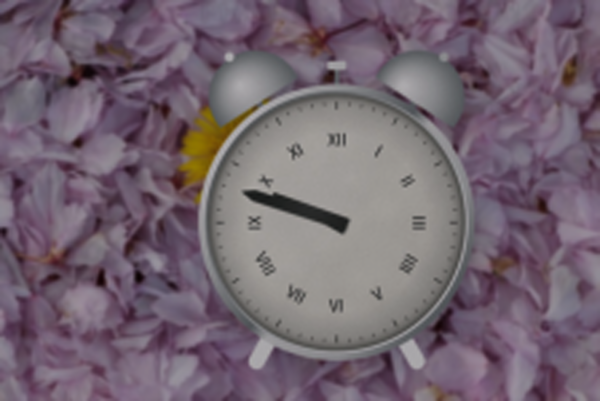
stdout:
{"hour": 9, "minute": 48}
